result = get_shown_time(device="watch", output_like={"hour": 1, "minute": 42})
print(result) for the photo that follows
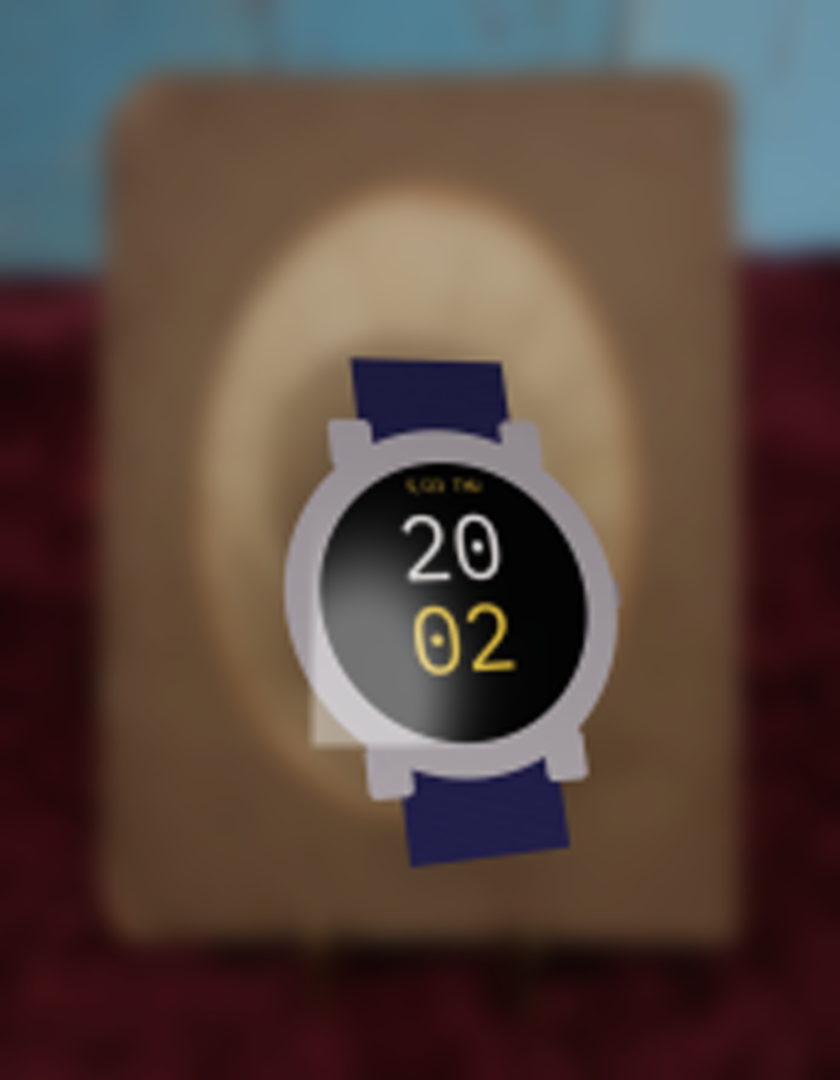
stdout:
{"hour": 20, "minute": 2}
